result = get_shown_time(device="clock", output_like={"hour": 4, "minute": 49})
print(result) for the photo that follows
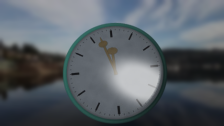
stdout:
{"hour": 11, "minute": 57}
